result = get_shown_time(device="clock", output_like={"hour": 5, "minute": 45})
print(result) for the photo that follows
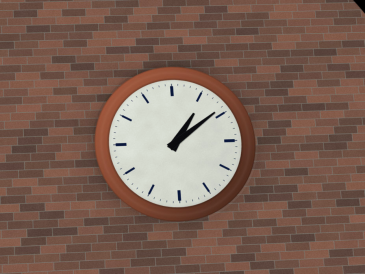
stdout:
{"hour": 1, "minute": 9}
